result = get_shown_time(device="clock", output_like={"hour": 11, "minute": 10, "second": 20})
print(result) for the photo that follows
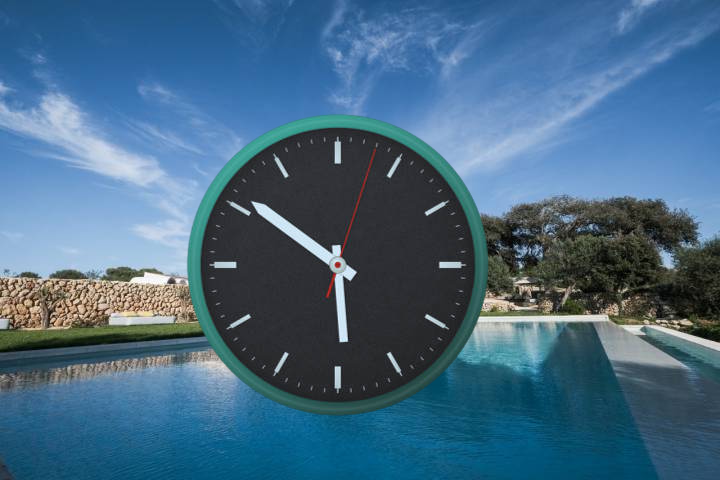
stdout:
{"hour": 5, "minute": 51, "second": 3}
